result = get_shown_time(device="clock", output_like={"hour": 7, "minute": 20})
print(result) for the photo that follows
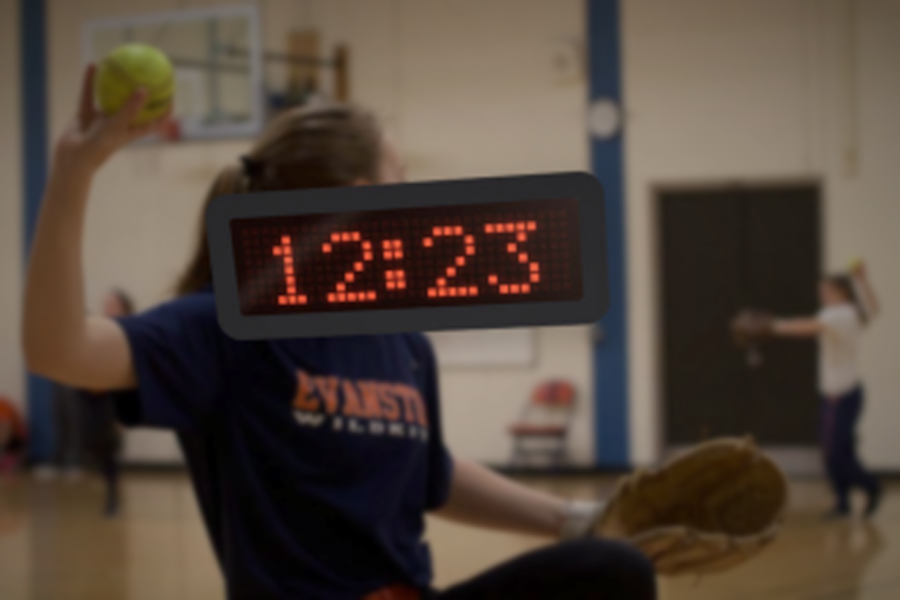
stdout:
{"hour": 12, "minute": 23}
